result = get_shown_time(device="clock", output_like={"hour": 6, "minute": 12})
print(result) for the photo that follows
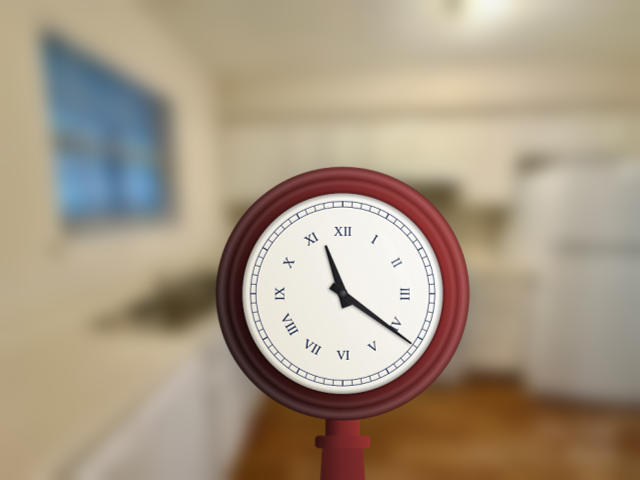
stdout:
{"hour": 11, "minute": 21}
